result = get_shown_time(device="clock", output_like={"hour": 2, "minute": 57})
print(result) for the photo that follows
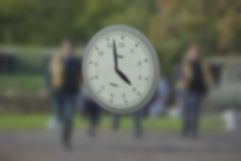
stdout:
{"hour": 3, "minute": 57}
